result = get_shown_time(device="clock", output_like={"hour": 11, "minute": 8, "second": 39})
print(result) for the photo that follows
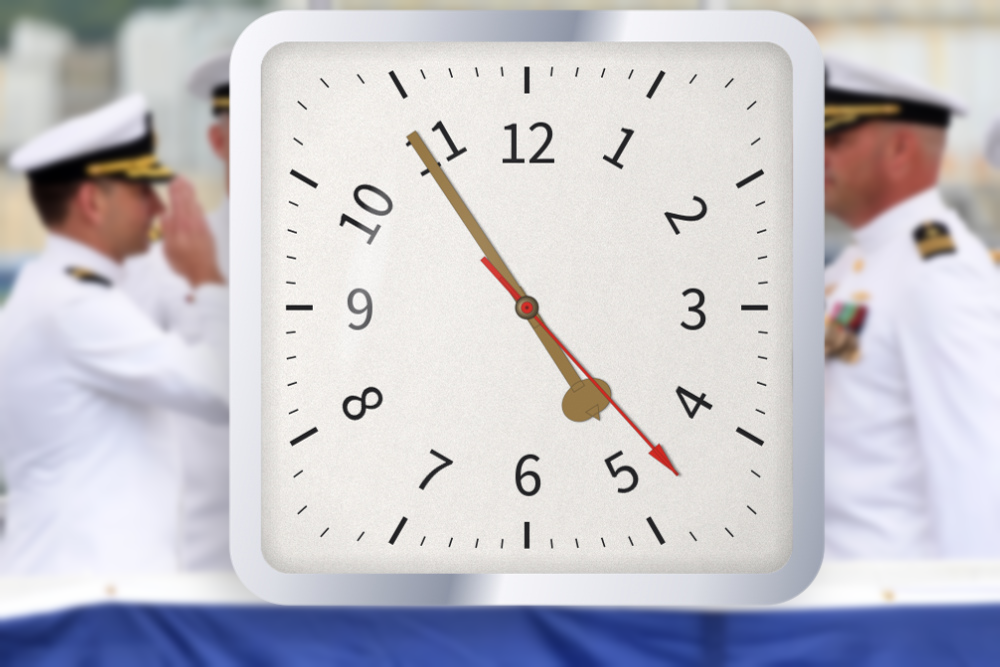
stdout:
{"hour": 4, "minute": 54, "second": 23}
